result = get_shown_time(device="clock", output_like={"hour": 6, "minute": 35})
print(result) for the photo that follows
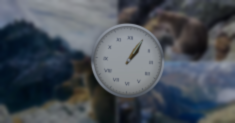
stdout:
{"hour": 1, "minute": 5}
